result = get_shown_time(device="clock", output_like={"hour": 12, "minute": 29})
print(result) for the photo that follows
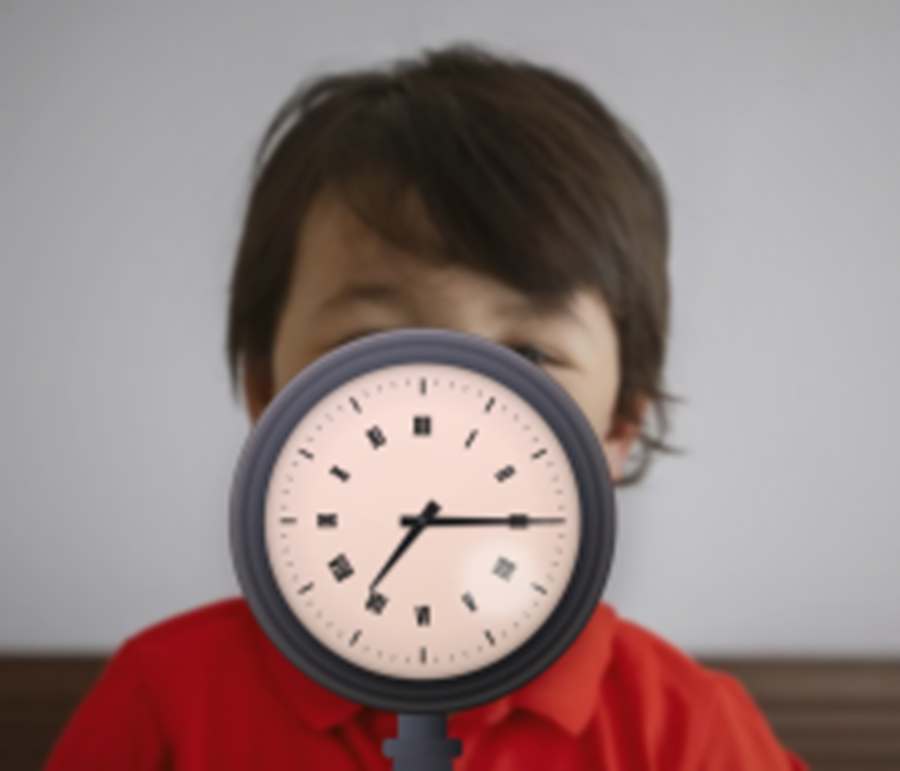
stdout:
{"hour": 7, "minute": 15}
